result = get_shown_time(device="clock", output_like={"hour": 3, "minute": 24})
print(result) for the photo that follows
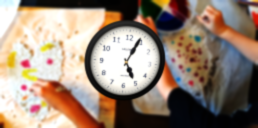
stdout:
{"hour": 5, "minute": 4}
